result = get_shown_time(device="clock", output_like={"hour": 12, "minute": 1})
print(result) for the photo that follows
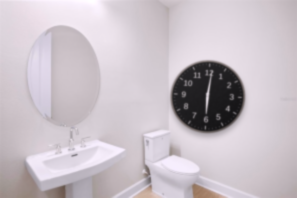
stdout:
{"hour": 6, "minute": 1}
